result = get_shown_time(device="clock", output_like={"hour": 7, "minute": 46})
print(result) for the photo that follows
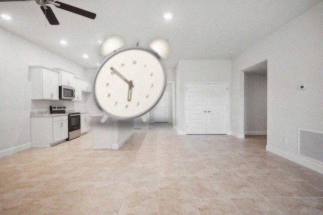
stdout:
{"hour": 5, "minute": 51}
